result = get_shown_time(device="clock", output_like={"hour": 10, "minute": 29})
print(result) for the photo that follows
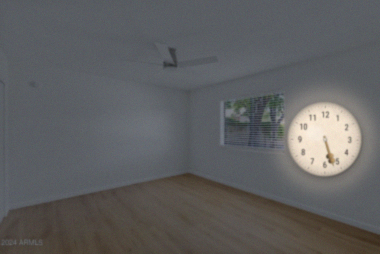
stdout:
{"hour": 5, "minute": 27}
